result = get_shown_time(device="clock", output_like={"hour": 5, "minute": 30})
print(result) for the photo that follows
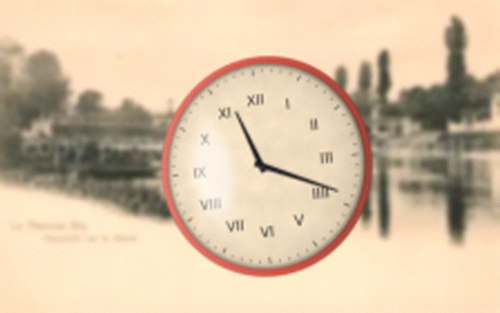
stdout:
{"hour": 11, "minute": 19}
